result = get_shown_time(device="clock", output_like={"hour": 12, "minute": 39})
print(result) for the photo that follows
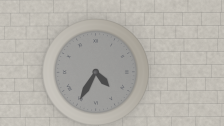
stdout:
{"hour": 4, "minute": 35}
